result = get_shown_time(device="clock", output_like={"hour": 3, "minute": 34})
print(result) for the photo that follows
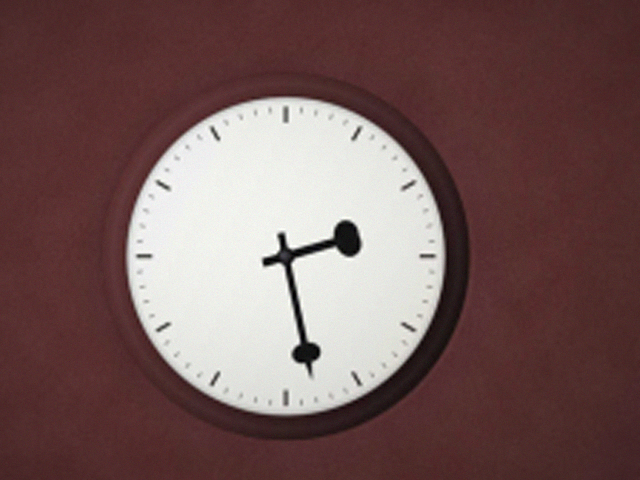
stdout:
{"hour": 2, "minute": 28}
